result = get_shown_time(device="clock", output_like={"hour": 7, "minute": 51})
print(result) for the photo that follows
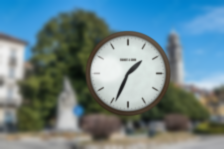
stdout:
{"hour": 1, "minute": 34}
